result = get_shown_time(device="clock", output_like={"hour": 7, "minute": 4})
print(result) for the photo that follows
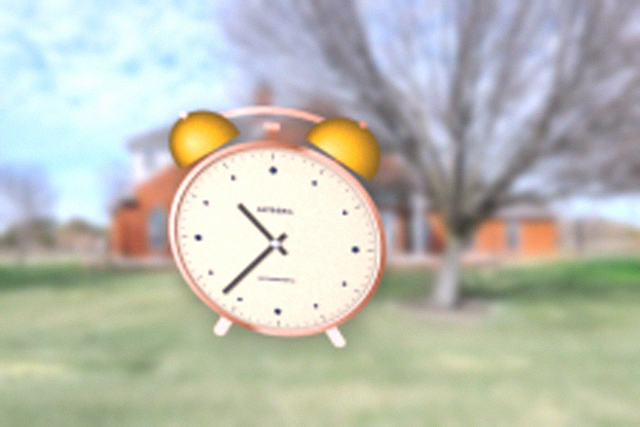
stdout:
{"hour": 10, "minute": 37}
